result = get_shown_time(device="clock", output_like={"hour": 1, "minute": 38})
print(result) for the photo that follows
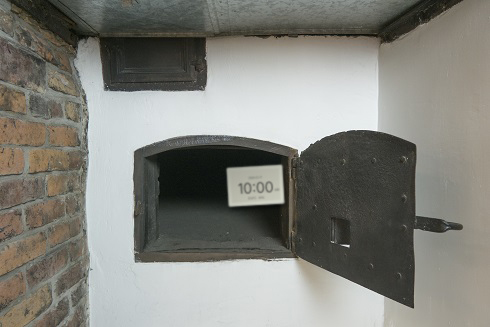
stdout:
{"hour": 10, "minute": 0}
